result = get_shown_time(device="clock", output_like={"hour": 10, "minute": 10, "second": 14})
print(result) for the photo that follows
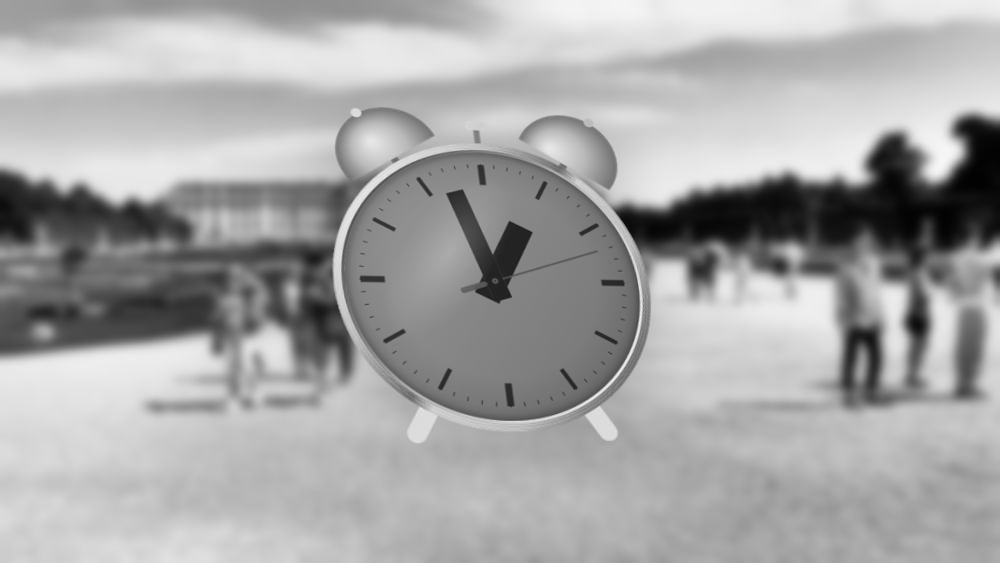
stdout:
{"hour": 12, "minute": 57, "second": 12}
